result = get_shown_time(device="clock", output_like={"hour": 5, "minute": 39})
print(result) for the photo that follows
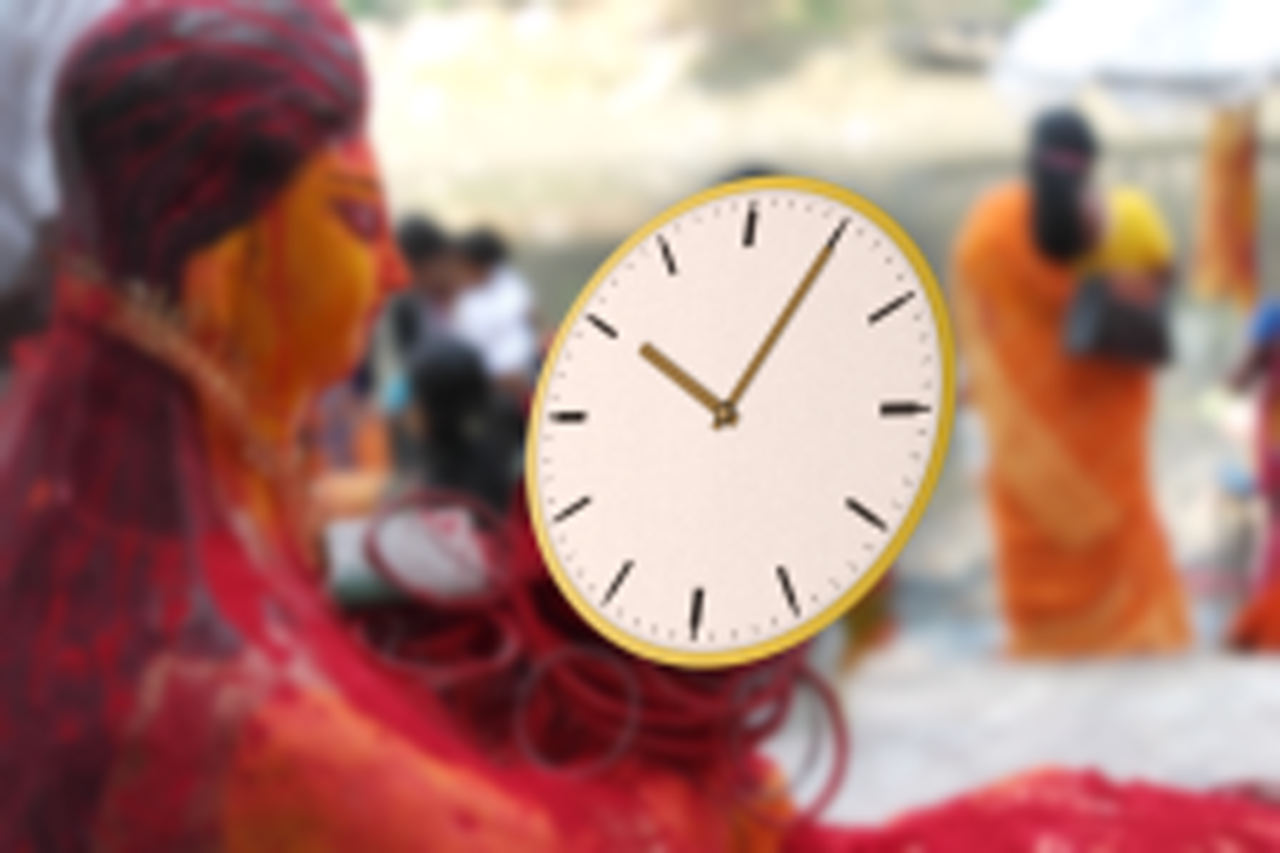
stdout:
{"hour": 10, "minute": 5}
